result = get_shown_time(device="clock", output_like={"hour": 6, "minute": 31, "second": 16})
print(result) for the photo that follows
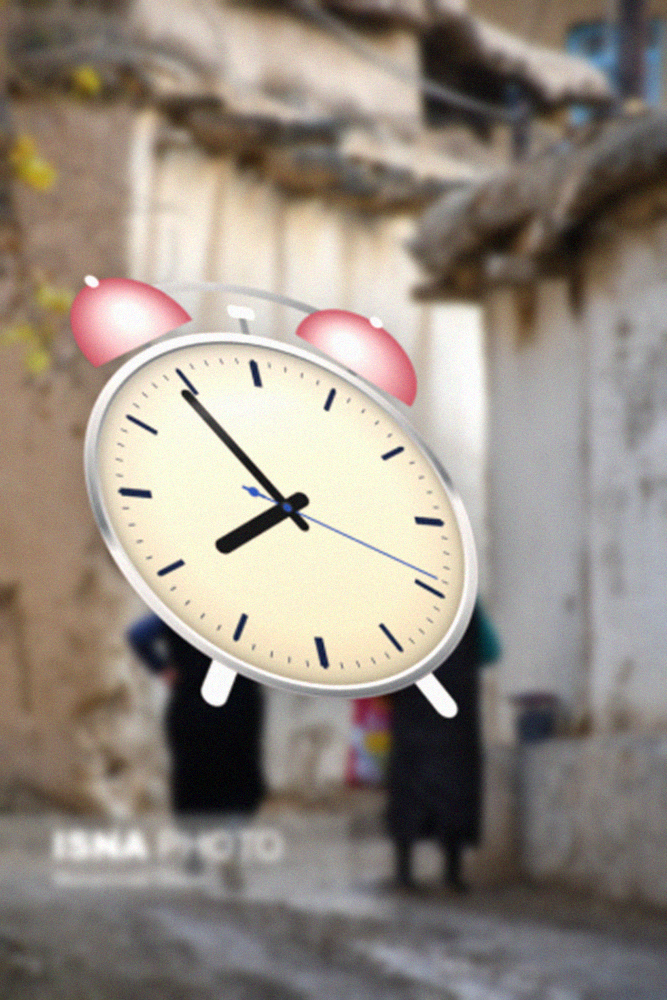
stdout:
{"hour": 7, "minute": 54, "second": 19}
